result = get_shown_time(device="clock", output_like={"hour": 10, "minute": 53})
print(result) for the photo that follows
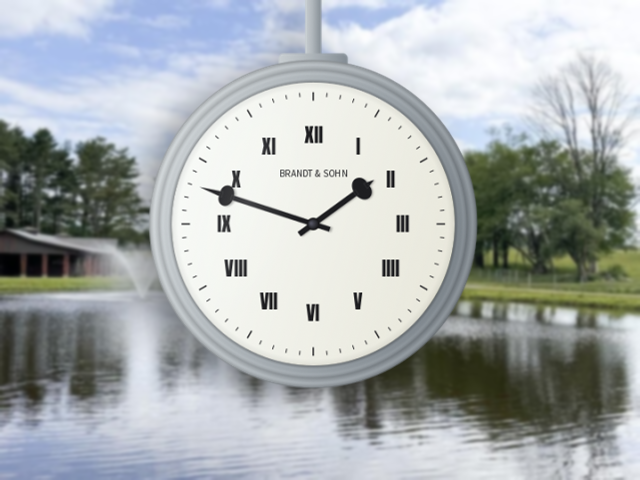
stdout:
{"hour": 1, "minute": 48}
